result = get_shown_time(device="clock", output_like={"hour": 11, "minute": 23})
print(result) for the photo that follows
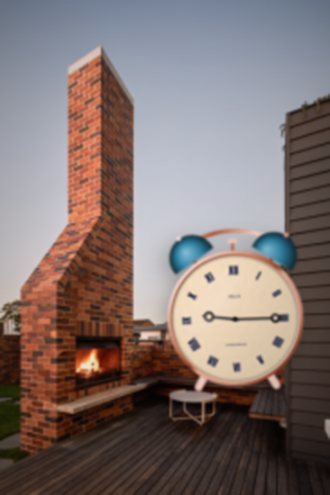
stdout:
{"hour": 9, "minute": 15}
